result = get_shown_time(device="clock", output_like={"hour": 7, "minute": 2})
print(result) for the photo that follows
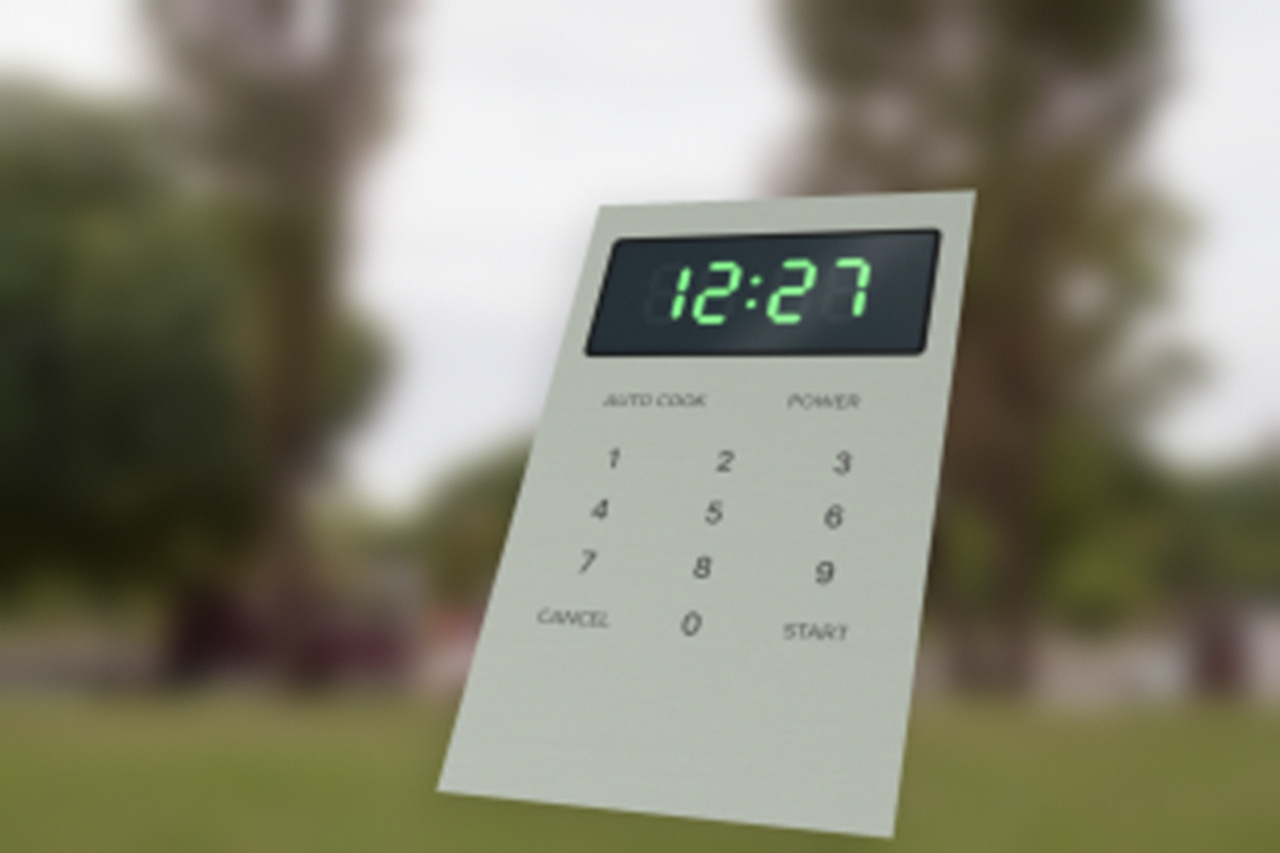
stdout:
{"hour": 12, "minute": 27}
